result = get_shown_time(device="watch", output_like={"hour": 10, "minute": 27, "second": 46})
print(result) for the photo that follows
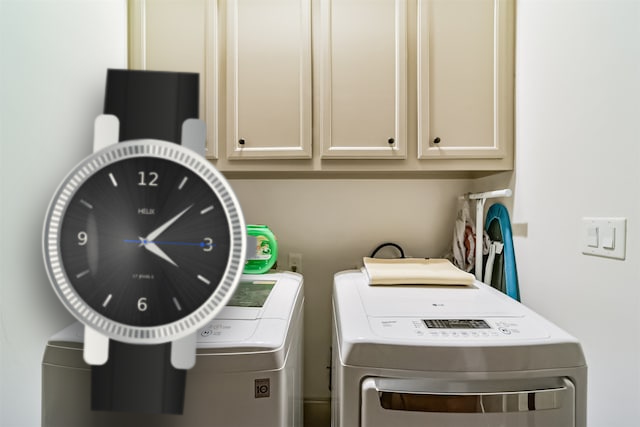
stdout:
{"hour": 4, "minute": 8, "second": 15}
